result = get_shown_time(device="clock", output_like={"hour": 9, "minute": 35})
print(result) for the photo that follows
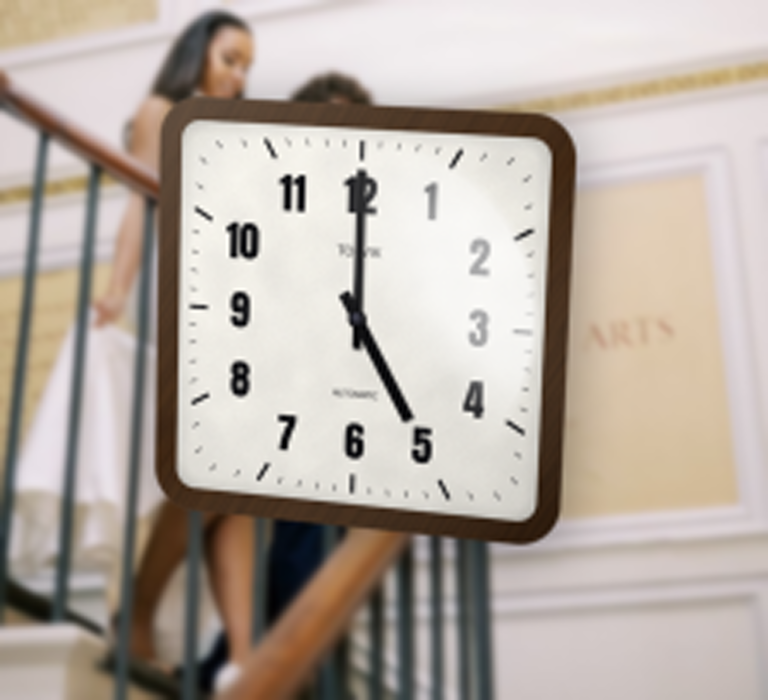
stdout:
{"hour": 5, "minute": 0}
